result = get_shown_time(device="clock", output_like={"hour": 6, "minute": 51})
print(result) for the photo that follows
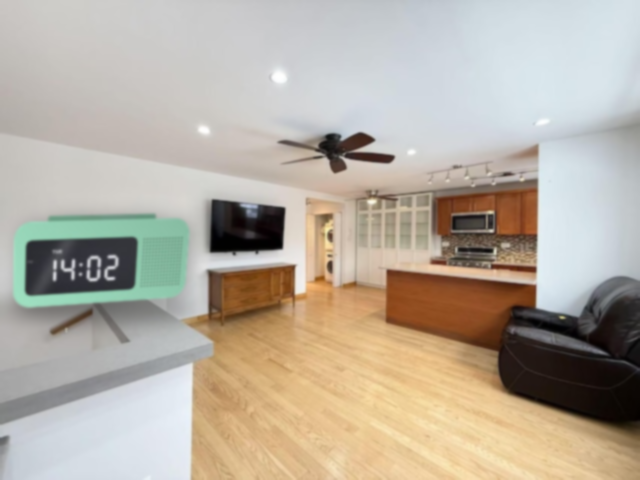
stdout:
{"hour": 14, "minute": 2}
